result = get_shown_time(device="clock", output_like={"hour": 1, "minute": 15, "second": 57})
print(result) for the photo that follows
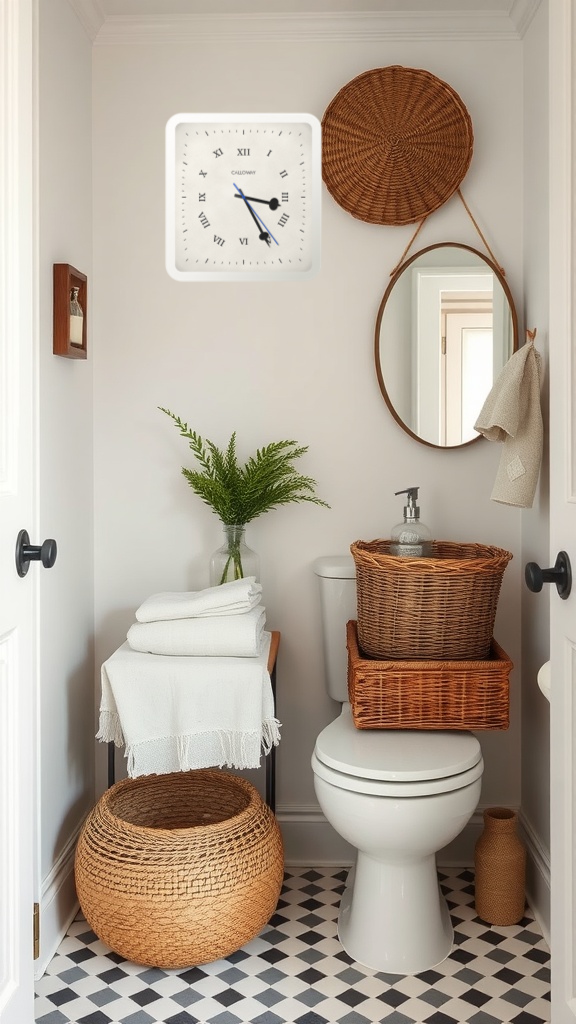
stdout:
{"hour": 3, "minute": 25, "second": 24}
